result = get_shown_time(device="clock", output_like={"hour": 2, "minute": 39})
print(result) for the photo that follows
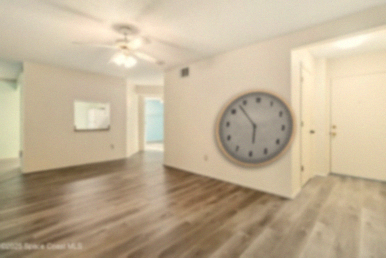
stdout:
{"hour": 5, "minute": 53}
